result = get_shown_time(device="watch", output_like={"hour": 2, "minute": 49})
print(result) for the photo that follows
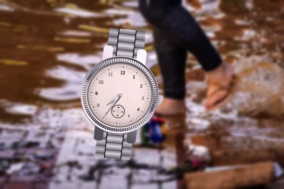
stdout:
{"hour": 7, "minute": 35}
